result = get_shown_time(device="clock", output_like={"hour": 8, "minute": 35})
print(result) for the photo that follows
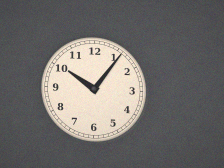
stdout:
{"hour": 10, "minute": 6}
